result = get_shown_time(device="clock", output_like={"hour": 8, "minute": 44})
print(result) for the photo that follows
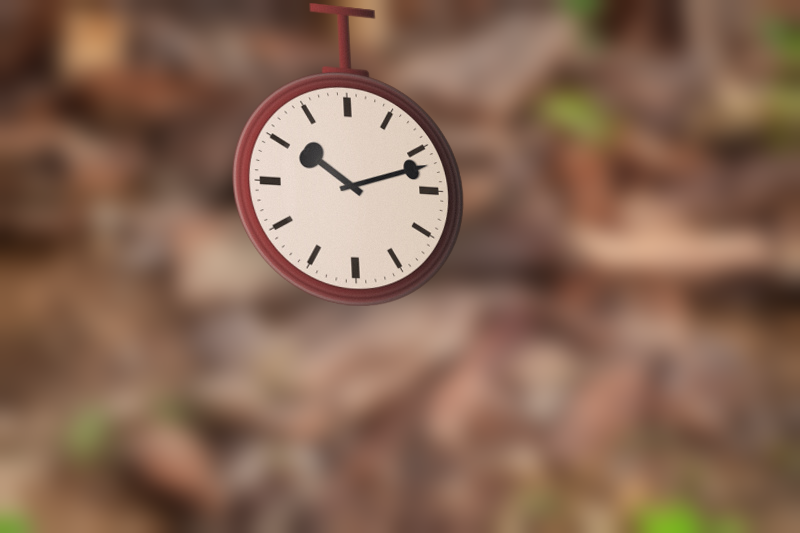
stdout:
{"hour": 10, "minute": 12}
